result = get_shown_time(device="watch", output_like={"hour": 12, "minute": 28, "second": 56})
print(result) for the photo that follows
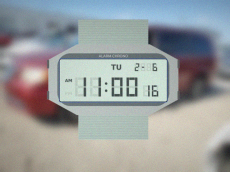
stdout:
{"hour": 11, "minute": 0, "second": 16}
